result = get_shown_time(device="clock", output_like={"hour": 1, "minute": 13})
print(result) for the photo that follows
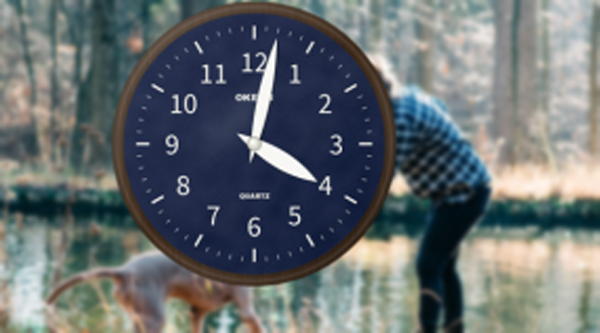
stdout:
{"hour": 4, "minute": 2}
